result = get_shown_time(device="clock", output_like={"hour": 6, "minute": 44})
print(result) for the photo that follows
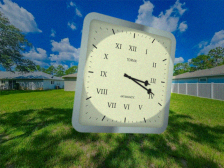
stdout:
{"hour": 3, "minute": 19}
